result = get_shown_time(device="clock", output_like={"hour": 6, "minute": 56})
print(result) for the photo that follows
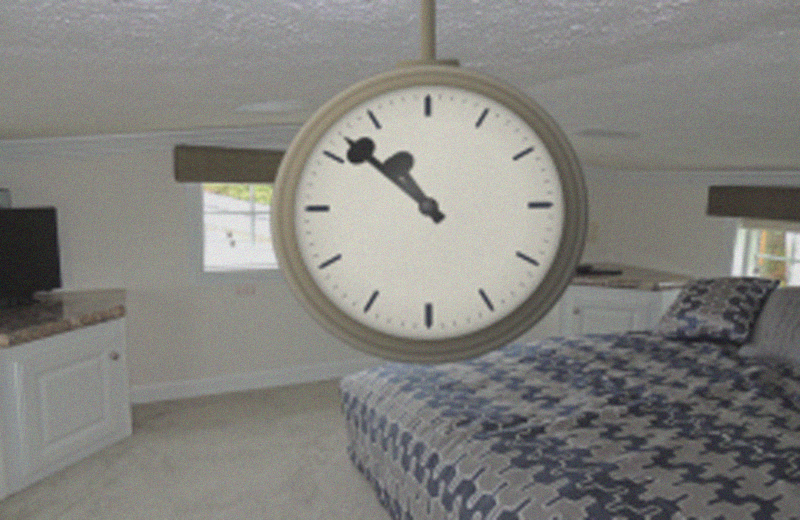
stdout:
{"hour": 10, "minute": 52}
